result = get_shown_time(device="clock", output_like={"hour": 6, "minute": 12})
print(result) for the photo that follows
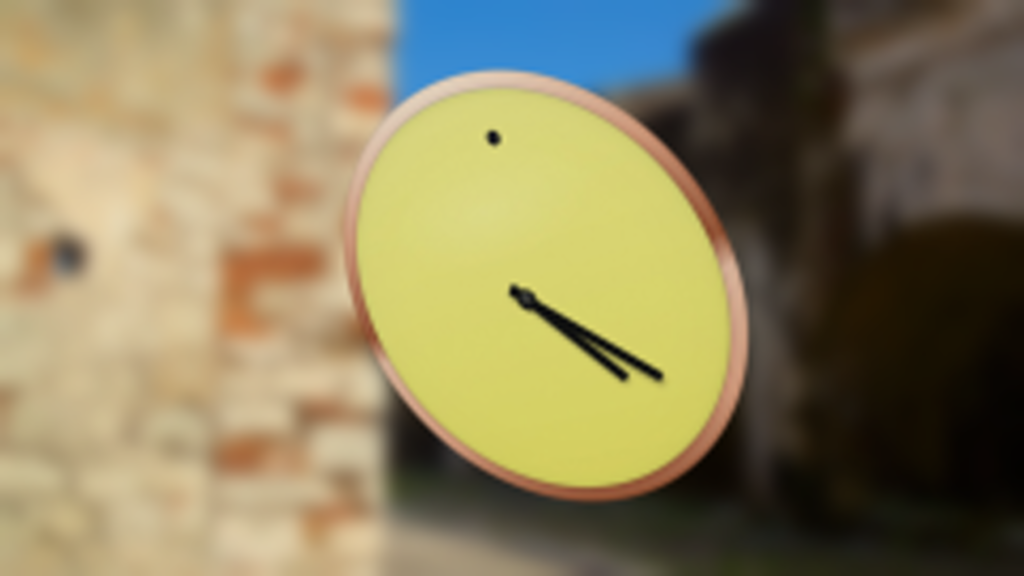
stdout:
{"hour": 4, "minute": 20}
